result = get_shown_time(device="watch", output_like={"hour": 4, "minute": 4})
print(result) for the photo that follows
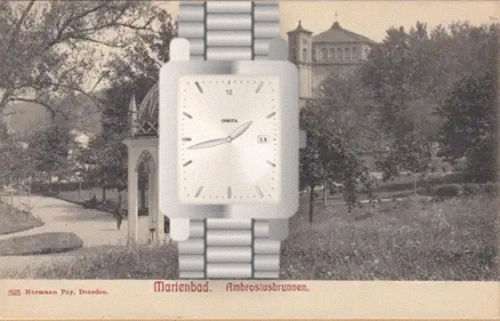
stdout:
{"hour": 1, "minute": 43}
